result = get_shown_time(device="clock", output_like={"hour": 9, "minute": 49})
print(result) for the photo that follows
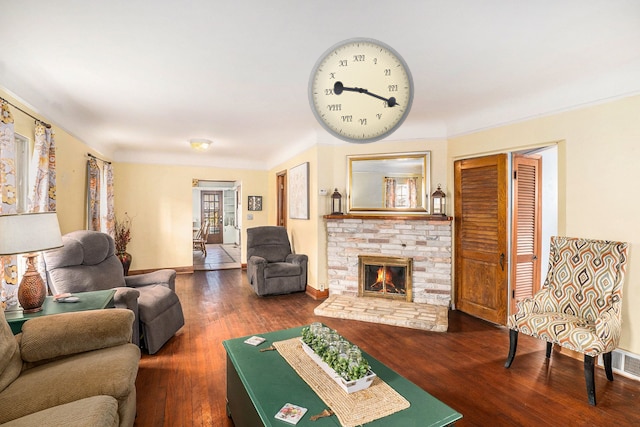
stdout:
{"hour": 9, "minute": 19}
